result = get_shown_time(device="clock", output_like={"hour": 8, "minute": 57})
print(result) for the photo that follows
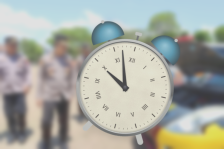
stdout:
{"hour": 9, "minute": 57}
